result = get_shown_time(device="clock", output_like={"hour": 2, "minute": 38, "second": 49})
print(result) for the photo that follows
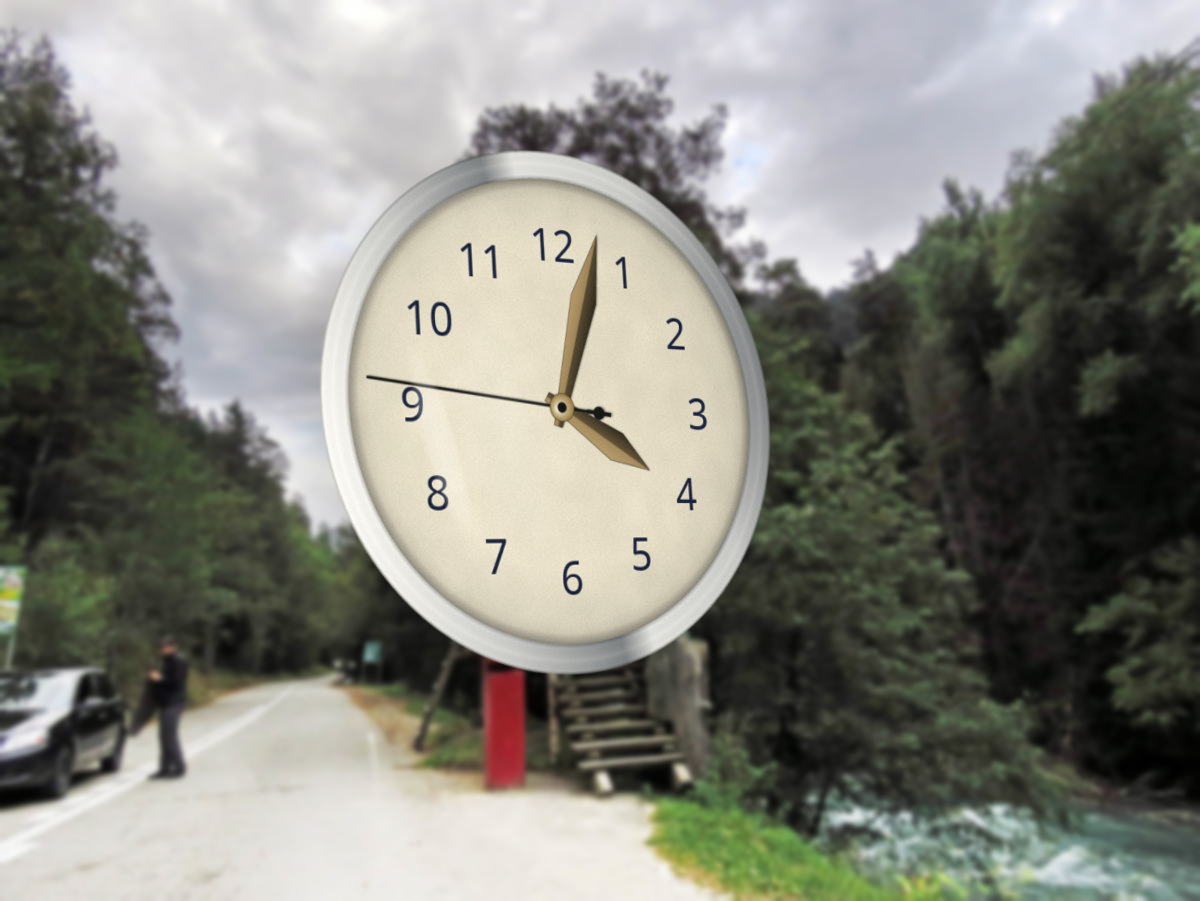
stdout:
{"hour": 4, "minute": 2, "second": 46}
